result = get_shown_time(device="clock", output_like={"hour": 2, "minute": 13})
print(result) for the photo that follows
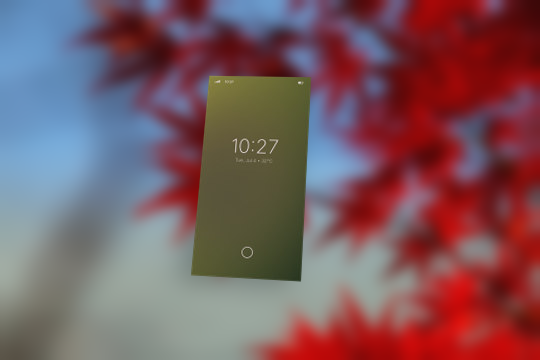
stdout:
{"hour": 10, "minute": 27}
